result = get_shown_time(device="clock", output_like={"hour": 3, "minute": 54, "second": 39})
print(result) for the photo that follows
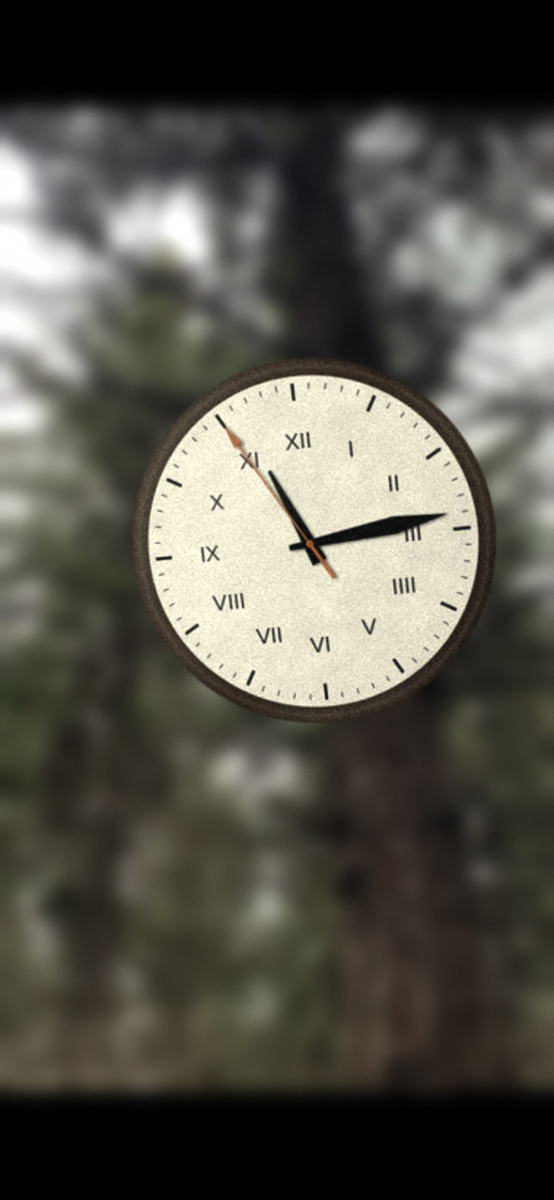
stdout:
{"hour": 11, "minute": 13, "second": 55}
